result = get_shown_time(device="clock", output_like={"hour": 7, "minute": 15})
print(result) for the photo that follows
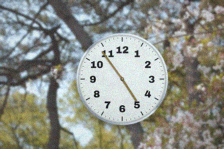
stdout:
{"hour": 4, "minute": 54}
